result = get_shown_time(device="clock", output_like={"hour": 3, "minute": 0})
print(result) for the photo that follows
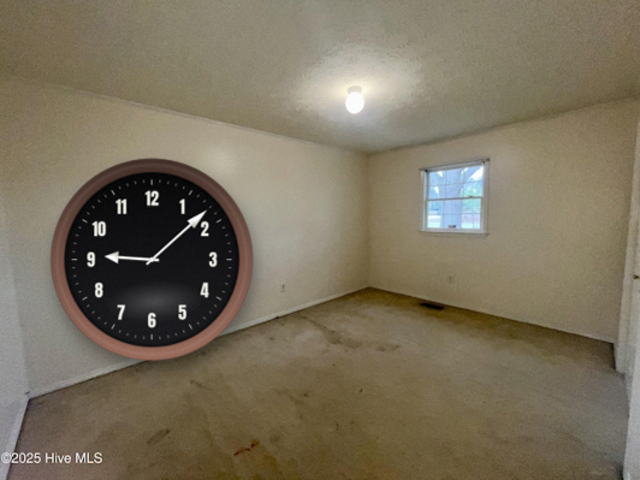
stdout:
{"hour": 9, "minute": 8}
